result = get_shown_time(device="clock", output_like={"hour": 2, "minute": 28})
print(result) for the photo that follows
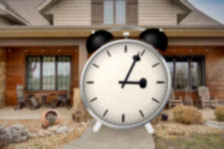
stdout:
{"hour": 3, "minute": 4}
